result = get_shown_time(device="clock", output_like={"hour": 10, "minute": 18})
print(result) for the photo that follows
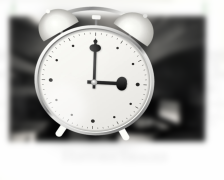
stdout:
{"hour": 3, "minute": 0}
